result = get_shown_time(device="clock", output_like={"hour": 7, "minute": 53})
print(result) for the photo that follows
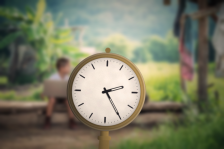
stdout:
{"hour": 2, "minute": 25}
